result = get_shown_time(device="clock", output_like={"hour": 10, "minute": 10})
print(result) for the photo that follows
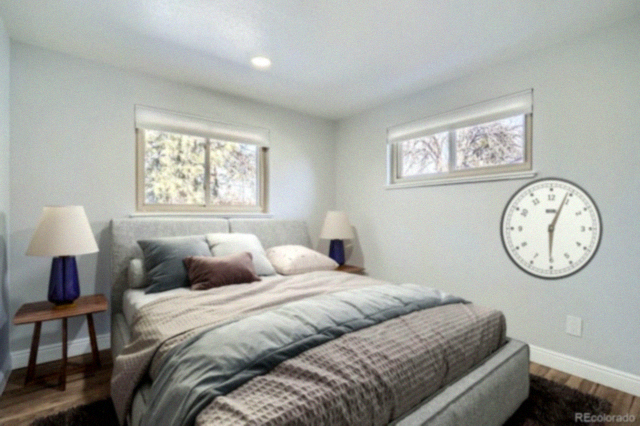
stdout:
{"hour": 6, "minute": 4}
